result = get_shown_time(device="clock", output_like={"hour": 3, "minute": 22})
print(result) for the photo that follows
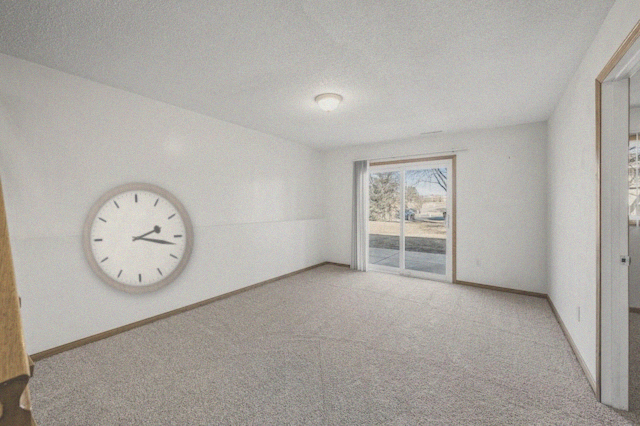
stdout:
{"hour": 2, "minute": 17}
